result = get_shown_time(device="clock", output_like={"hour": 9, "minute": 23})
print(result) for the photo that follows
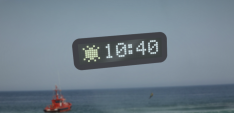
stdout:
{"hour": 10, "minute": 40}
